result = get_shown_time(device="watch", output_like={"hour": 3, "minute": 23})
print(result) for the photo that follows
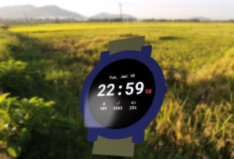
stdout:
{"hour": 22, "minute": 59}
